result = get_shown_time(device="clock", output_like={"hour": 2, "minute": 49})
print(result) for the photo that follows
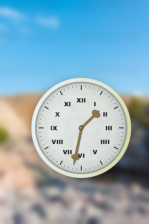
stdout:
{"hour": 1, "minute": 32}
